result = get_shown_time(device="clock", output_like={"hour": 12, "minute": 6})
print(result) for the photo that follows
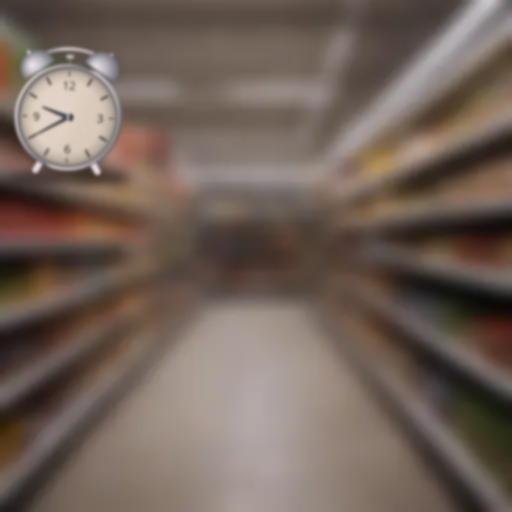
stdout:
{"hour": 9, "minute": 40}
